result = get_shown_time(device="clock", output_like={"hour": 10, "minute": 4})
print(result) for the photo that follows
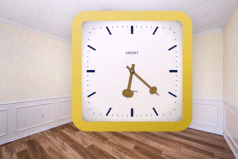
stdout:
{"hour": 6, "minute": 22}
